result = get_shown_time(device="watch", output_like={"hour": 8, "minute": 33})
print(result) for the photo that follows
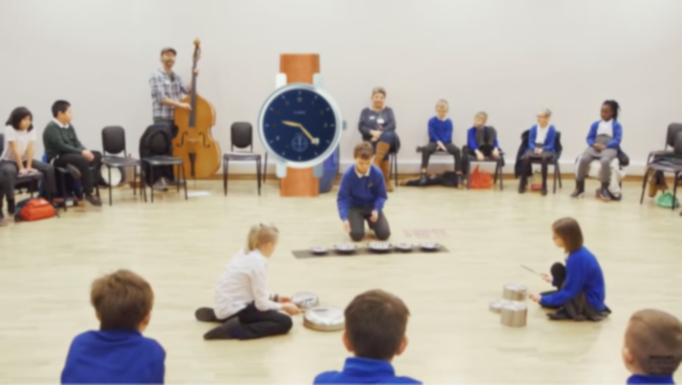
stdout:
{"hour": 9, "minute": 23}
